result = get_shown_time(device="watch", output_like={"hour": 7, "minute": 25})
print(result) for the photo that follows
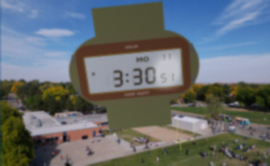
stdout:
{"hour": 3, "minute": 30}
